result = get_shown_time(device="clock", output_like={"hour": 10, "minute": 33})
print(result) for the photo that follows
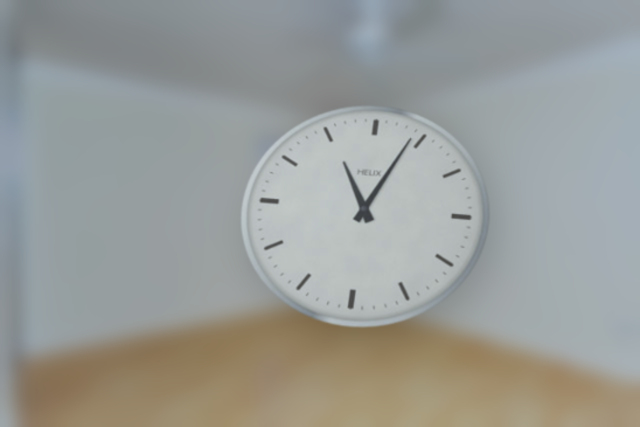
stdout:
{"hour": 11, "minute": 4}
